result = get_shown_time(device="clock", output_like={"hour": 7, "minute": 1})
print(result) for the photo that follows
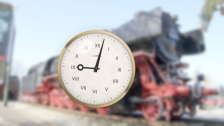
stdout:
{"hour": 9, "minute": 2}
